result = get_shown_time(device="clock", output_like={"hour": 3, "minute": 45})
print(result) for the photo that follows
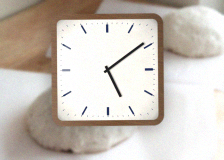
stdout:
{"hour": 5, "minute": 9}
